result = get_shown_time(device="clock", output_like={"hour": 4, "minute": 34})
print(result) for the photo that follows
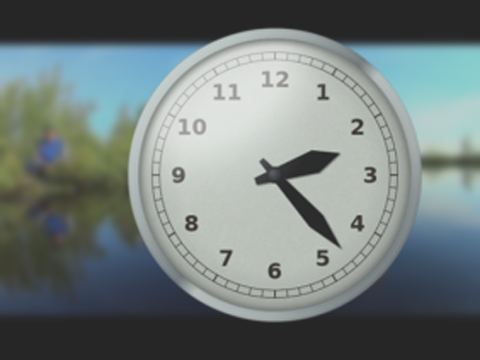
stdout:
{"hour": 2, "minute": 23}
